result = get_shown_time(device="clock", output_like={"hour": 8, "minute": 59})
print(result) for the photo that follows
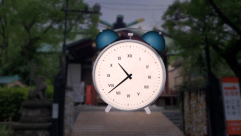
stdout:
{"hour": 10, "minute": 38}
